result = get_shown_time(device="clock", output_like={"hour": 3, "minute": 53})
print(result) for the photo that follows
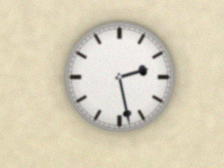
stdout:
{"hour": 2, "minute": 28}
